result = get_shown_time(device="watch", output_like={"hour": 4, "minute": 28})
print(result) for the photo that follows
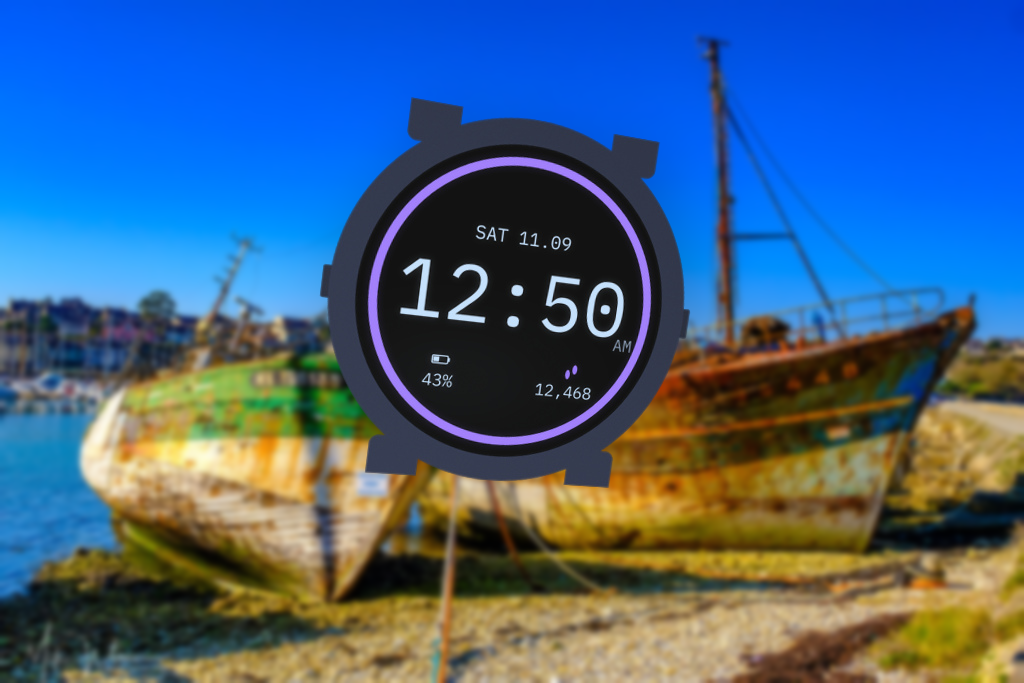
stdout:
{"hour": 12, "minute": 50}
